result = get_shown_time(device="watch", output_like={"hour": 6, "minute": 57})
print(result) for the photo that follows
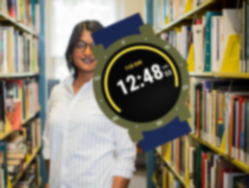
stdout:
{"hour": 12, "minute": 48}
